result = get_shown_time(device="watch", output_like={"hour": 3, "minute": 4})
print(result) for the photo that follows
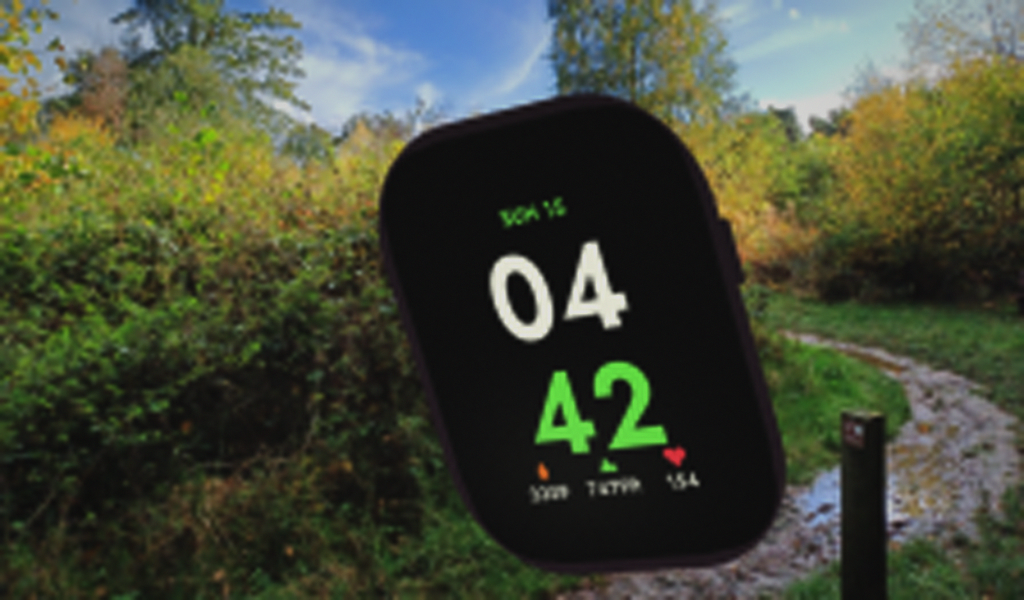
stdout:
{"hour": 4, "minute": 42}
